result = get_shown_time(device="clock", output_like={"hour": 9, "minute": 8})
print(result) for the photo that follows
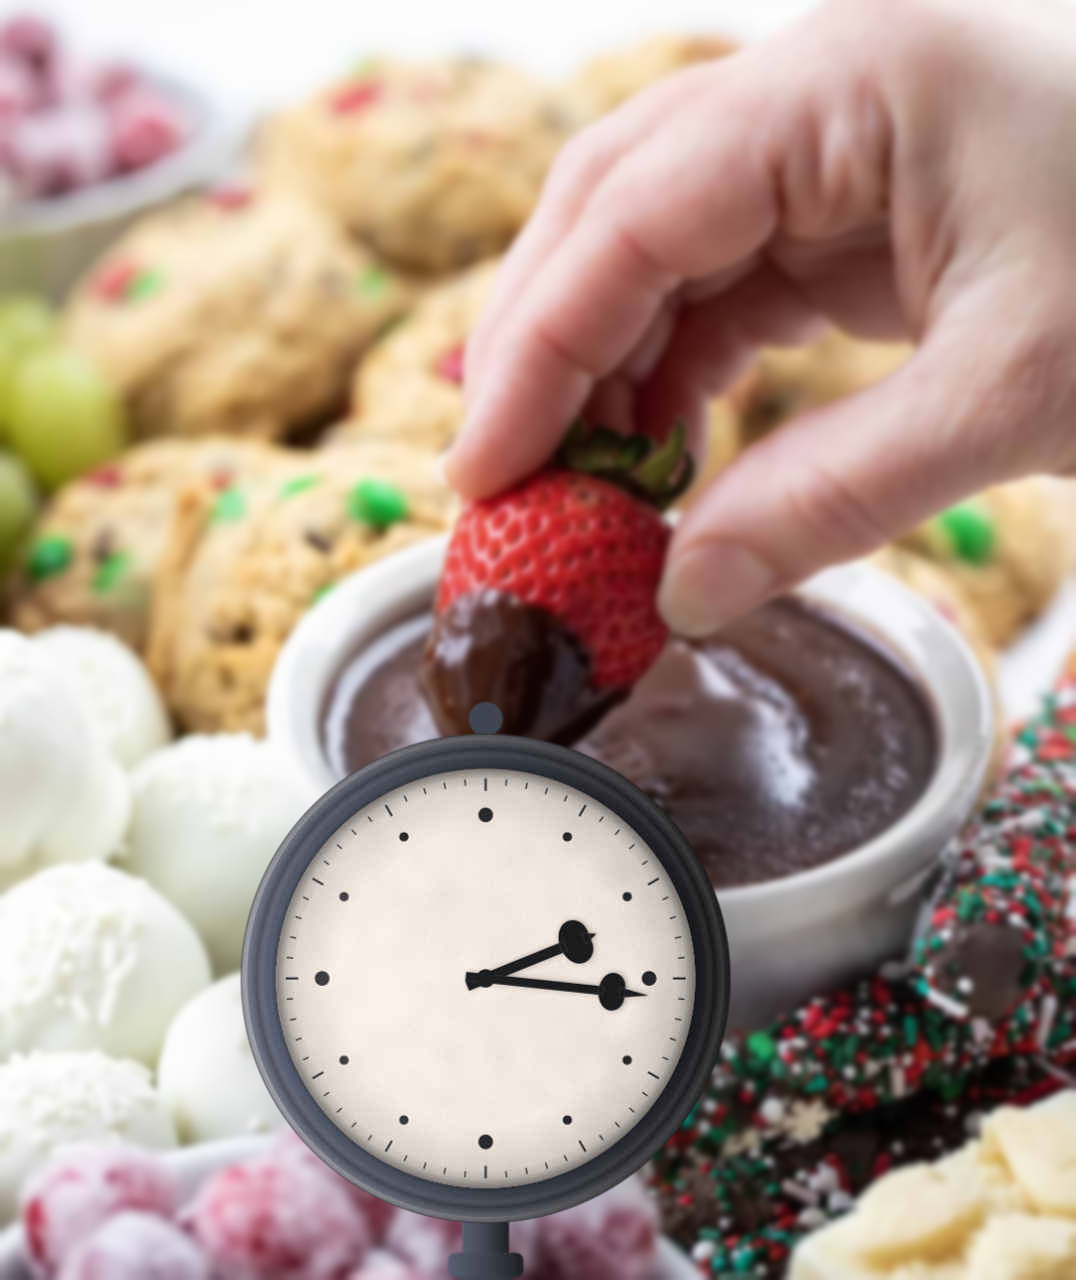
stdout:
{"hour": 2, "minute": 16}
